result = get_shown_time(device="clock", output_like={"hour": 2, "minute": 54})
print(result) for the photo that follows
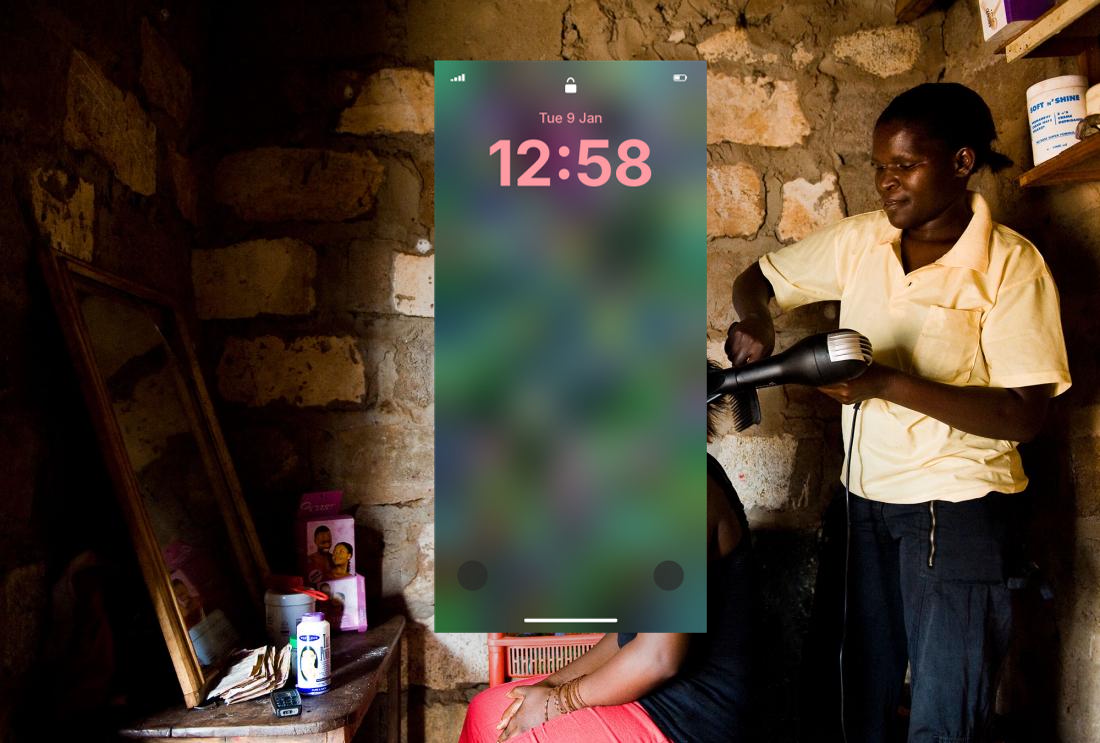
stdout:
{"hour": 12, "minute": 58}
